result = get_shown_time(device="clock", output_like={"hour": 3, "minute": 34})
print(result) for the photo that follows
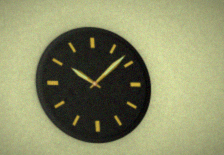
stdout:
{"hour": 10, "minute": 8}
